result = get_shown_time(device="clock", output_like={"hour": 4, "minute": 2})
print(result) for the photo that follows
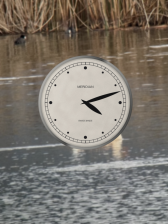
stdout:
{"hour": 4, "minute": 12}
